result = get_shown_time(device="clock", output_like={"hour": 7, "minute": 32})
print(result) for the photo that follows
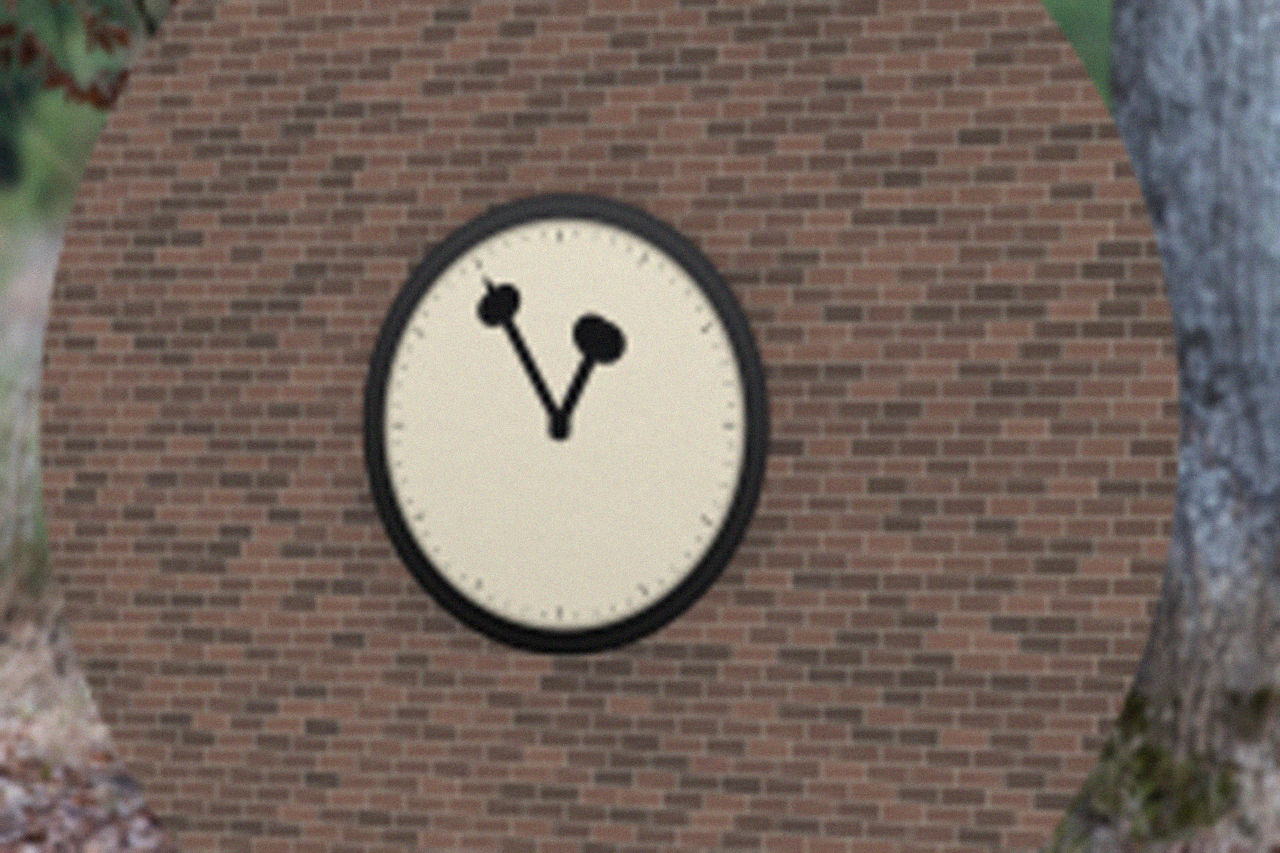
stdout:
{"hour": 12, "minute": 55}
